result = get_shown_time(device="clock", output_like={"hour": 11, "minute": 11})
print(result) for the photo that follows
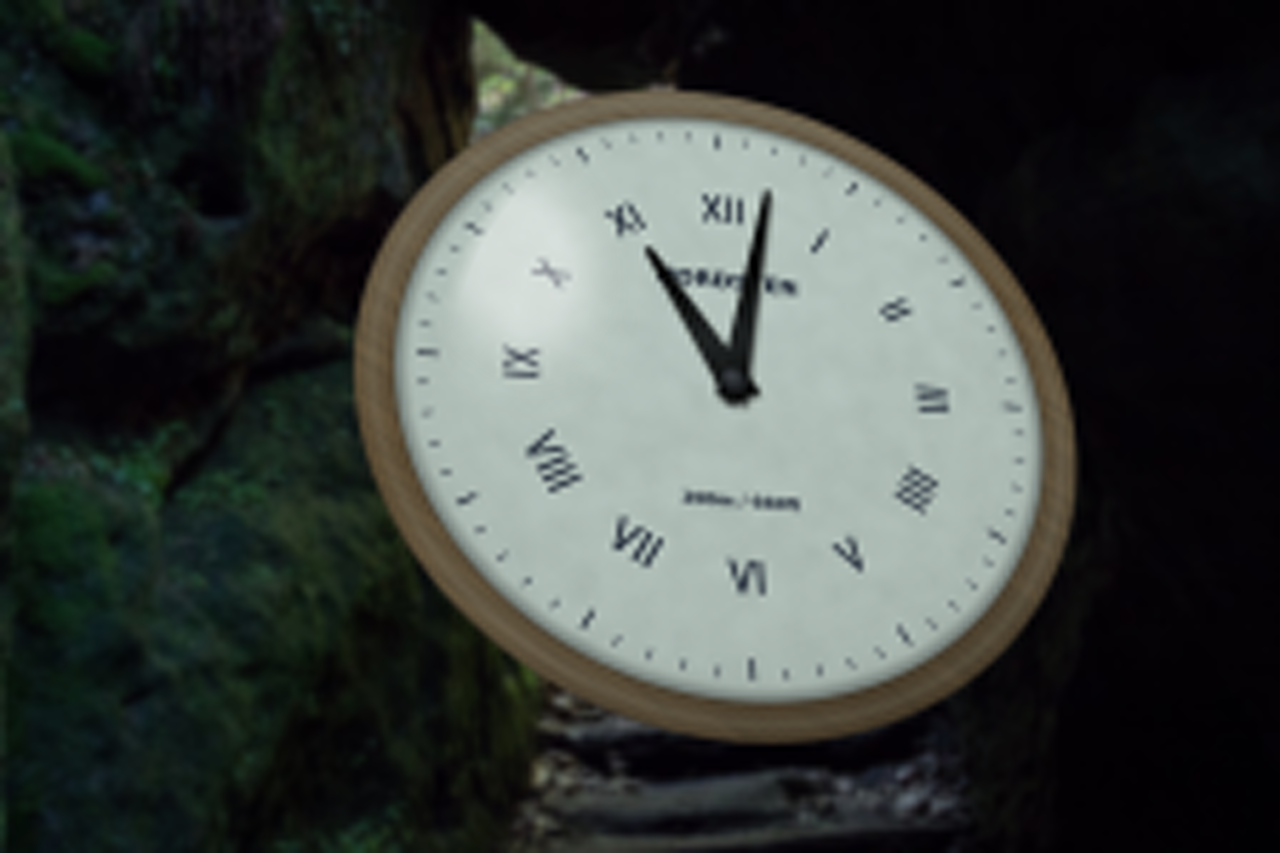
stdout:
{"hour": 11, "minute": 2}
